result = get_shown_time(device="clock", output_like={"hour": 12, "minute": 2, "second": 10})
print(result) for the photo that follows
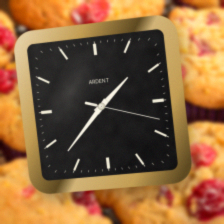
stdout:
{"hour": 1, "minute": 37, "second": 18}
